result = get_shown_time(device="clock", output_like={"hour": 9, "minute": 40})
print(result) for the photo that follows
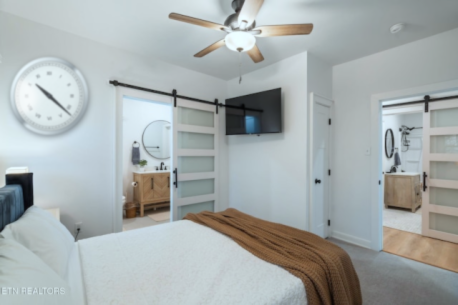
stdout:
{"hour": 10, "minute": 22}
